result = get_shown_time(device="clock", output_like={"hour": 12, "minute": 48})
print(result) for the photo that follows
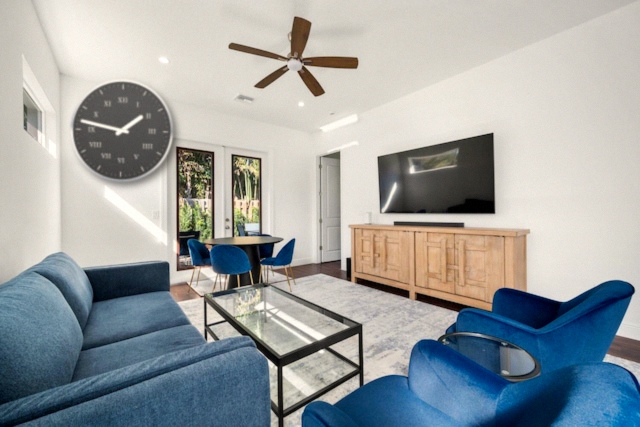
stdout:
{"hour": 1, "minute": 47}
